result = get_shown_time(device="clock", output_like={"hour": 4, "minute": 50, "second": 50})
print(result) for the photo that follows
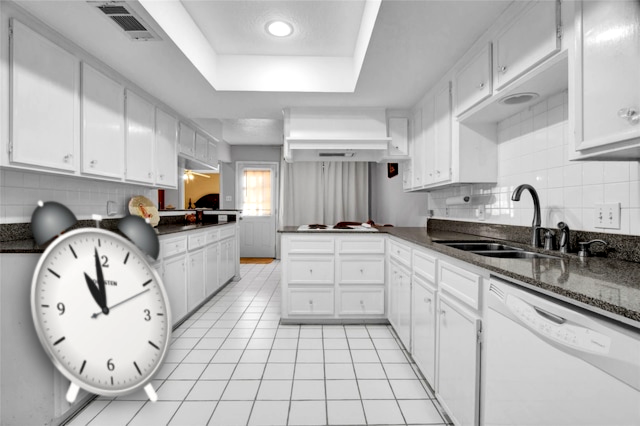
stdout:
{"hour": 10, "minute": 59, "second": 11}
